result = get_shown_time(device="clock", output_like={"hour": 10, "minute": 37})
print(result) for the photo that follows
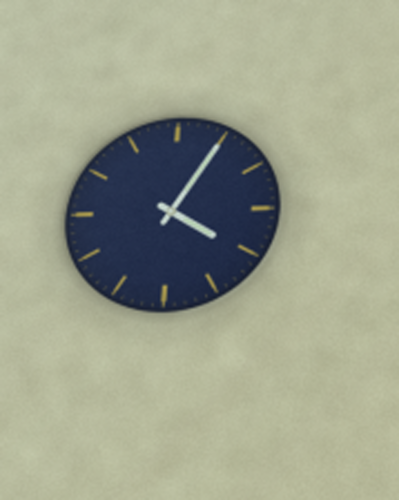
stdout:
{"hour": 4, "minute": 5}
